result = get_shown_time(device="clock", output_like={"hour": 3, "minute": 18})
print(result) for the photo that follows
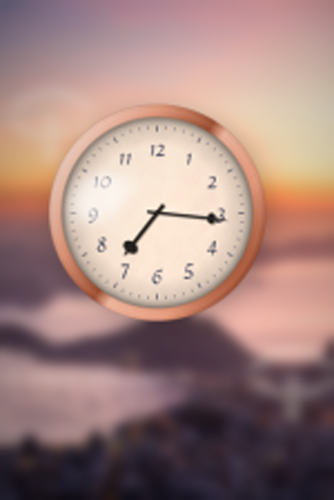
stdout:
{"hour": 7, "minute": 16}
